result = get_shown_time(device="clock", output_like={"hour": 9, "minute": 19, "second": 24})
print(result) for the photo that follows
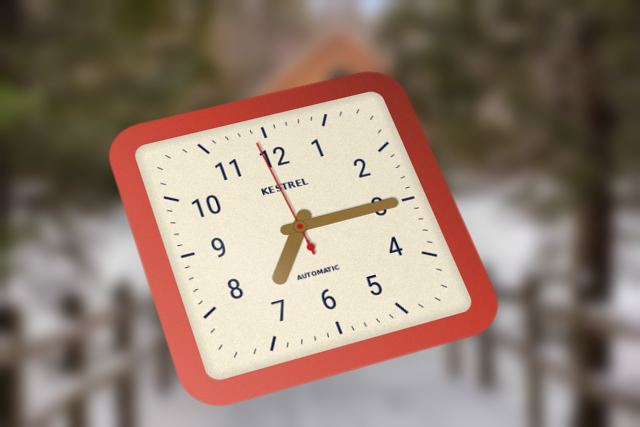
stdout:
{"hour": 7, "minute": 14, "second": 59}
